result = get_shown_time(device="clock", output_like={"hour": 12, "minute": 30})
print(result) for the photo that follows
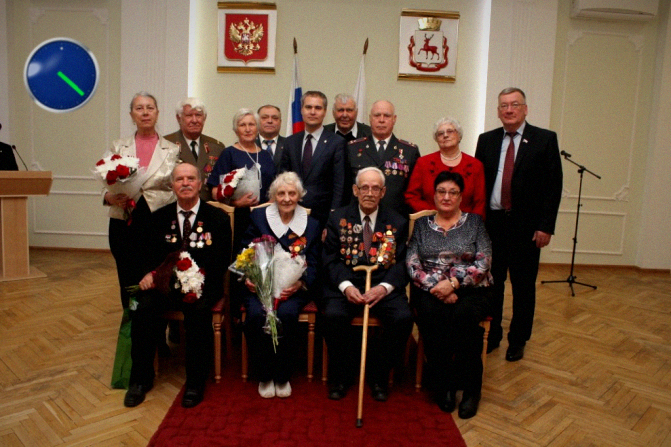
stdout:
{"hour": 4, "minute": 22}
